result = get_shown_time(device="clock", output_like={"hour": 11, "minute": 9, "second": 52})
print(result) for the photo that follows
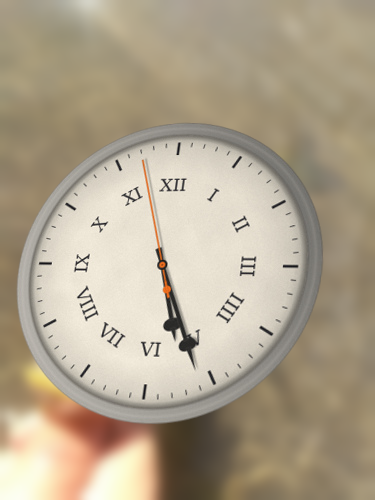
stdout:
{"hour": 5, "minute": 25, "second": 57}
